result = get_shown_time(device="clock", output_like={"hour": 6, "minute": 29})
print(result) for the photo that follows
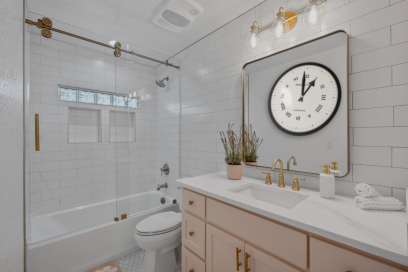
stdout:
{"hour": 12, "minute": 59}
